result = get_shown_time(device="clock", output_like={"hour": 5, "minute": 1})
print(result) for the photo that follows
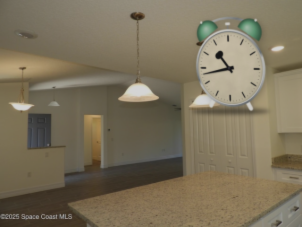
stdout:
{"hour": 10, "minute": 43}
